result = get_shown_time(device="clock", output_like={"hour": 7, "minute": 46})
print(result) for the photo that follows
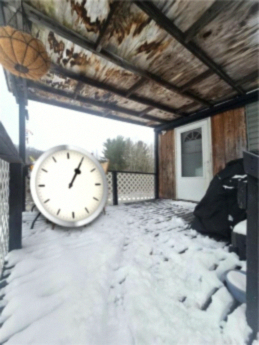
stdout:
{"hour": 1, "minute": 5}
